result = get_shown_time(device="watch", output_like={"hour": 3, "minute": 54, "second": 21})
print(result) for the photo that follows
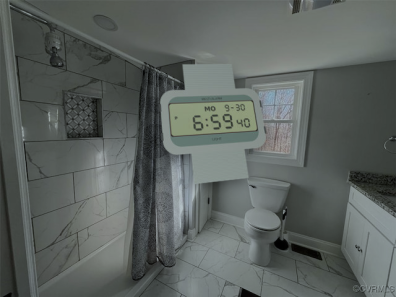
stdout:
{"hour": 6, "minute": 59, "second": 40}
